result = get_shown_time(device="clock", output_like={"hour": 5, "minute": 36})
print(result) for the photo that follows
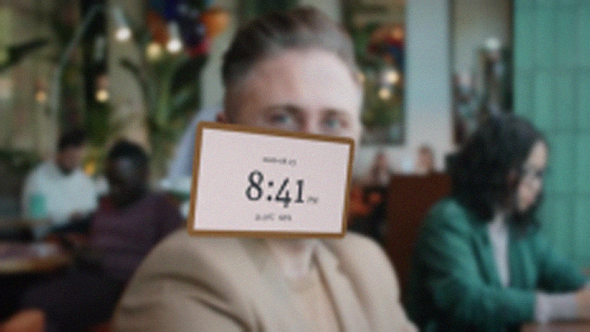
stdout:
{"hour": 8, "minute": 41}
